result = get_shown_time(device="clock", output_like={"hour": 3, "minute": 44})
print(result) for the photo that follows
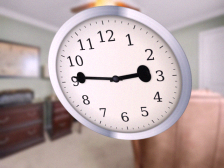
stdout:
{"hour": 2, "minute": 46}
